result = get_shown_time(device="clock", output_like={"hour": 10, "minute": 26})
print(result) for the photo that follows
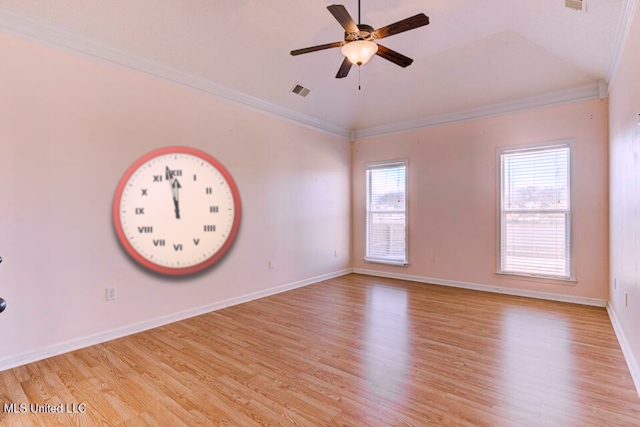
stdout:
{"hour": 11, "minute": 58}
